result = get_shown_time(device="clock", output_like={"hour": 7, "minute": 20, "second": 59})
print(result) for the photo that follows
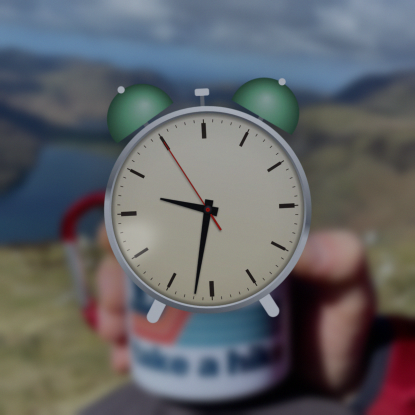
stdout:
{"hour": 9, "minute": 31, "second": 55}
